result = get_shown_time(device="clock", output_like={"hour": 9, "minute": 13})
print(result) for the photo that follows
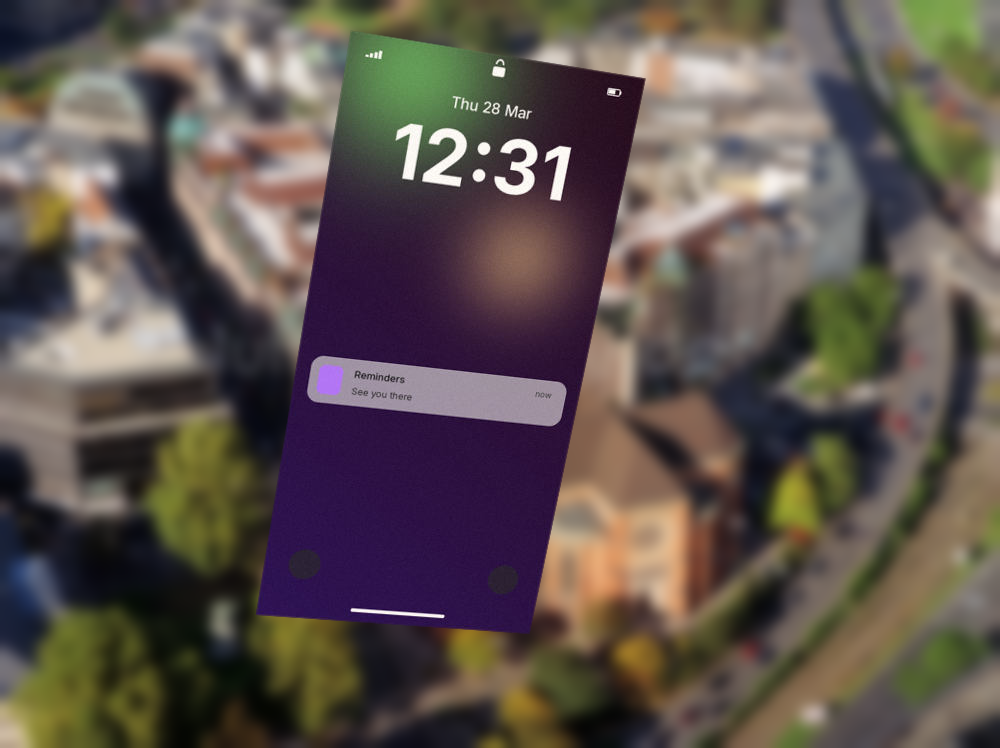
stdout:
{"hour": 12, "minute": 31}
